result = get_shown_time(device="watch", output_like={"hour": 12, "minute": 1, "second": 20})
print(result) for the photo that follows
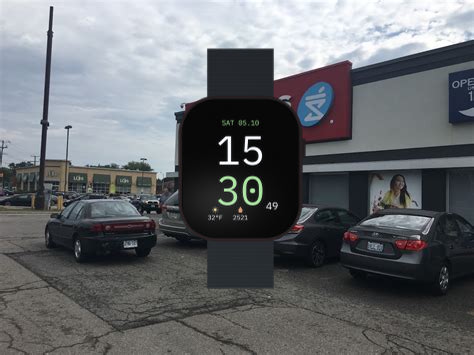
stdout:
{"hour": 15, "minute": 30, "second": 49}
